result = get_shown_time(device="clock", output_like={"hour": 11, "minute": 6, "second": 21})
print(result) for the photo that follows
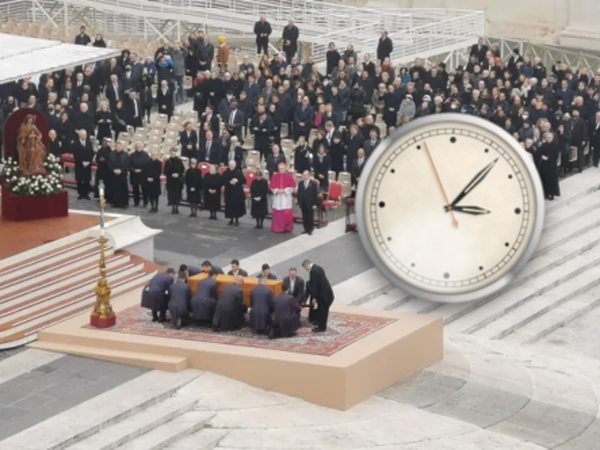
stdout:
{"hour": 3, "minute": 6, "second": 56}
